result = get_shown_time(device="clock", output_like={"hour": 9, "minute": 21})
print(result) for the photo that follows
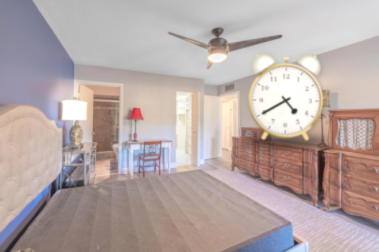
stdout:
{"hour": 4, "minute": 40}
